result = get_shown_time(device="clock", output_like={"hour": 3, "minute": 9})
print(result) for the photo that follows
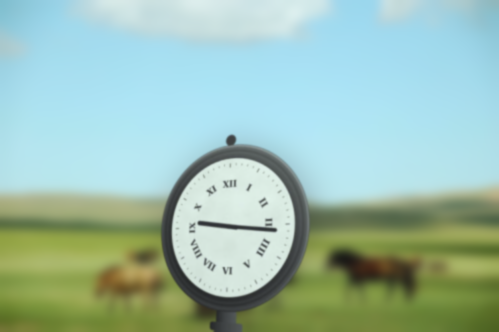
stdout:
{"hour": 9, "minute": 16}
